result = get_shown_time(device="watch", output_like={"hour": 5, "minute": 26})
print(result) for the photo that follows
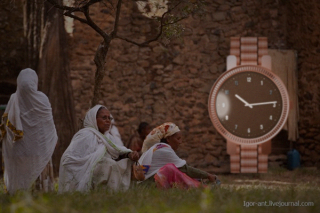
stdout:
{"hour": 10, "minute": 14}
